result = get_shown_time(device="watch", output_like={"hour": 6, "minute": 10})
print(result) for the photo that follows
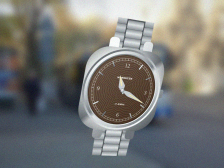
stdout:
{"hour": 11, "minute": 19}
